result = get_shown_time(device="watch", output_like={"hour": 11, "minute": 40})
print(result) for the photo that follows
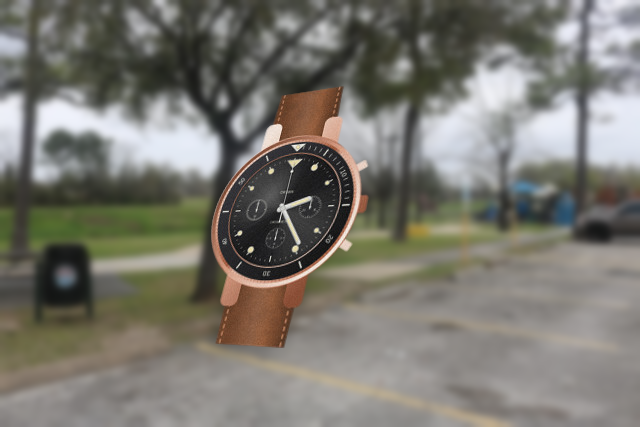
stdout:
{"hour": 2, "minute": 24}
